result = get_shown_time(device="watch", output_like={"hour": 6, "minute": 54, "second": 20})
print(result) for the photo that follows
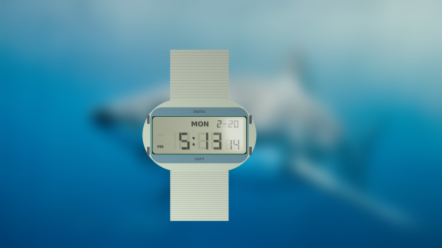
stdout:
{"hour": 5, "minute": 13, "second": 14}
